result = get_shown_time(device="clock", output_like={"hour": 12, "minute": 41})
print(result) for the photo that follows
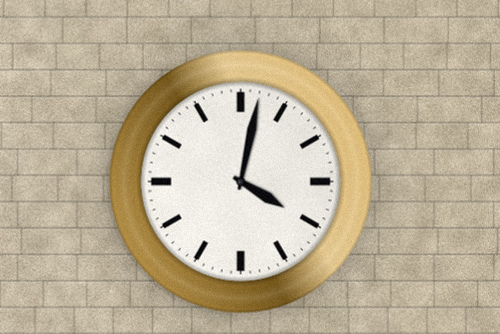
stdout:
{"hour": 4, "minute": 2}
